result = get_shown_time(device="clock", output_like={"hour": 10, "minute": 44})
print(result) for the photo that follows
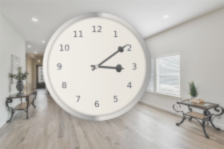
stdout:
{"hour": 3, "minute": 9}
